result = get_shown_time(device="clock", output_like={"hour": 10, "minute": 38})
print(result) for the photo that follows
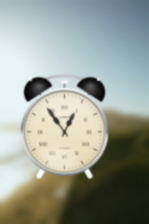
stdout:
{"hour": 12, "minute": 54}
